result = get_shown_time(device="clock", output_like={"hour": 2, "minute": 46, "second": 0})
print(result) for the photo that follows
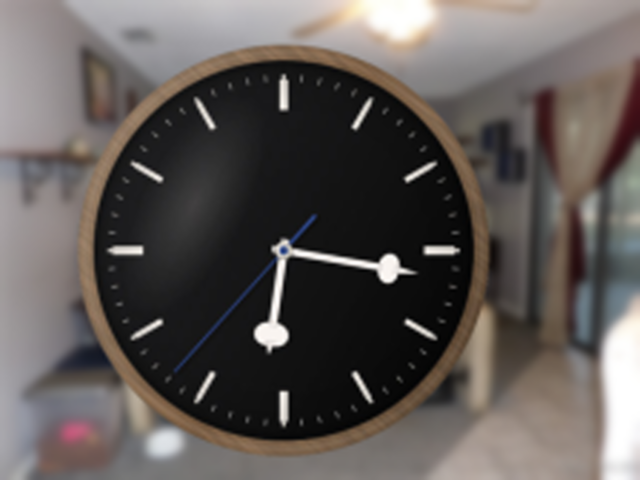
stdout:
{"hour": 6, "minute": 16, "second": 37}
